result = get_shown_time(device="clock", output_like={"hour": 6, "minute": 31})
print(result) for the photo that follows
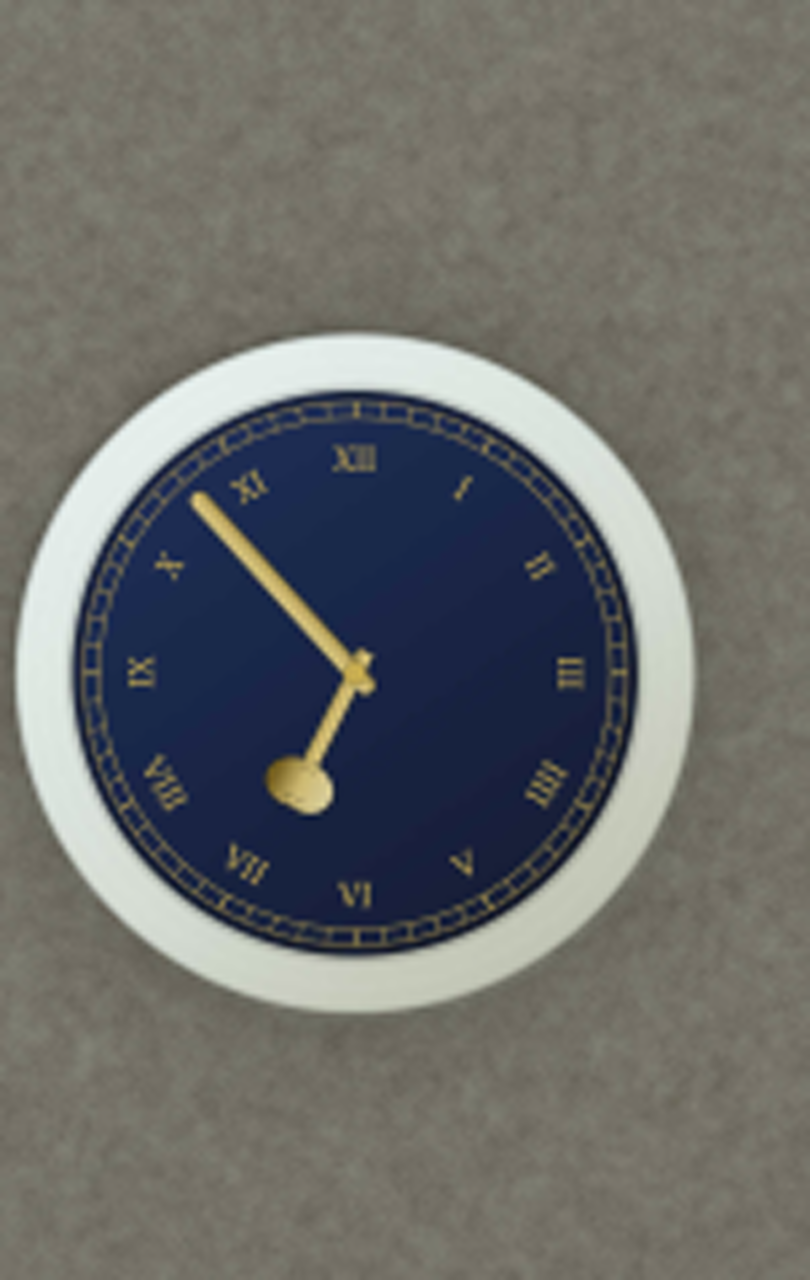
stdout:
{"hour": 6, "minute": 53}
